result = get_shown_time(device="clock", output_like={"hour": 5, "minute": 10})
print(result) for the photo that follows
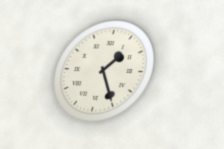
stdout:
{"hour": 1, "minute": 25}
